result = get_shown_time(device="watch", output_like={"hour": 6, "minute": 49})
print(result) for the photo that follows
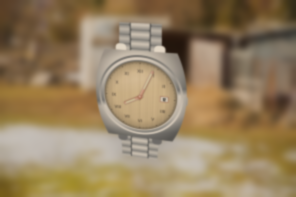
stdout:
{"hour": 8, "minute": 4}
